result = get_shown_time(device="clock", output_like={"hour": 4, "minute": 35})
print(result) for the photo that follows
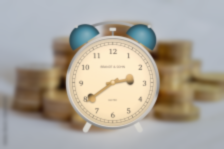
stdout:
{"hour": 2, "minute": 39}
